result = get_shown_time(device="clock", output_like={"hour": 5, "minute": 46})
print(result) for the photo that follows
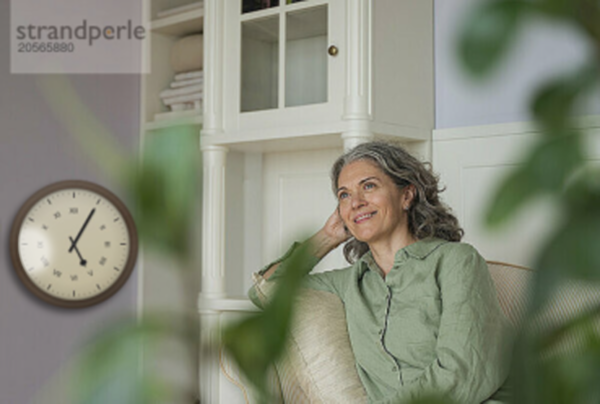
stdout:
{"hour": 5, "minute": 5}
